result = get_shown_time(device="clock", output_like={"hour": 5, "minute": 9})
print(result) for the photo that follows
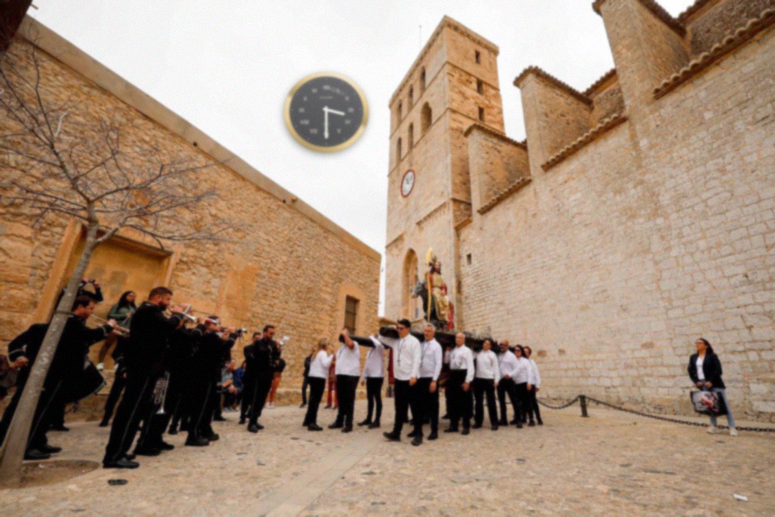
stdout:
{"hour": 3, "minute": 30}
